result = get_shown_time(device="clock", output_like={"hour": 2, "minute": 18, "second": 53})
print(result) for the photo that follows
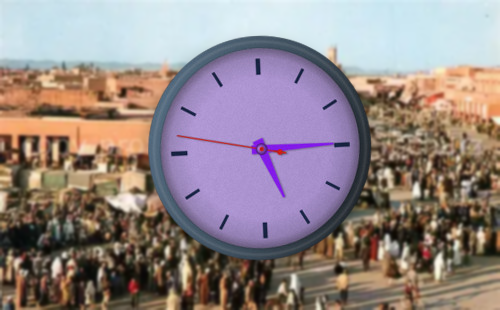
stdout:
{"hour": 5, "minute": 14, "second": 47}
